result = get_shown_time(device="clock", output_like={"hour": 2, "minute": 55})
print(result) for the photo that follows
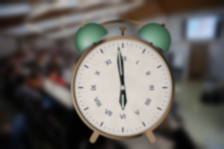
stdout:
{"hour": 5, "minute": 59}
